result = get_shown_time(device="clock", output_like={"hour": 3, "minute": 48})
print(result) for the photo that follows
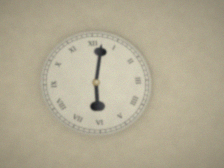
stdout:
{"hour": 6, "minute": 2}
